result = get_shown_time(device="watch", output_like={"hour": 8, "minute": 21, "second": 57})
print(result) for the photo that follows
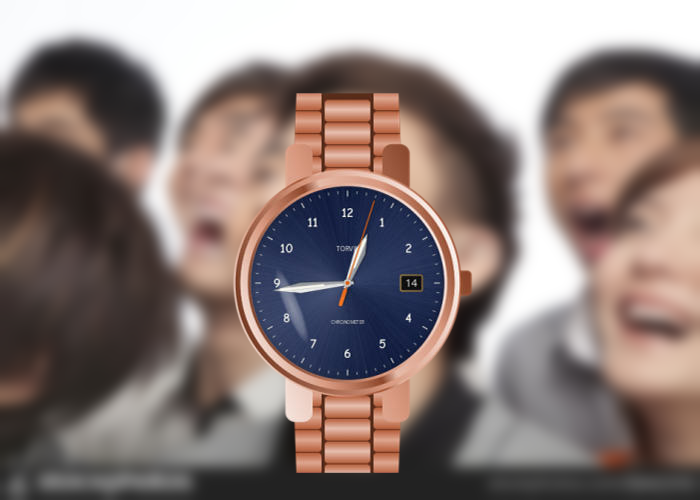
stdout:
{"hour": 12, "minute": 44, "second": 3}
